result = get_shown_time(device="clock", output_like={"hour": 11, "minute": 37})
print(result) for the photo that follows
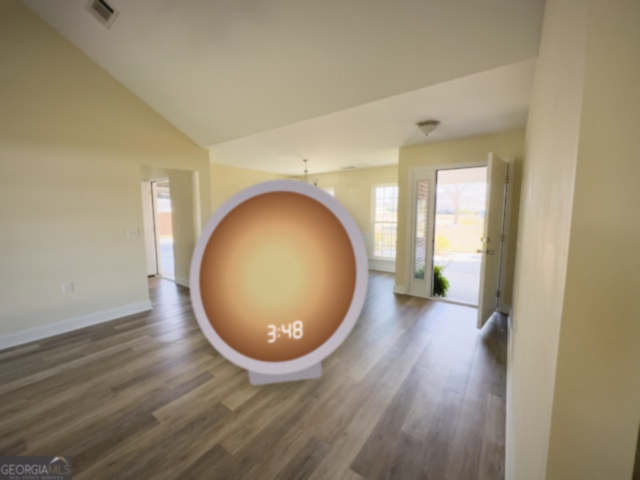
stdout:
{"hour": 3, "minute": 48}
